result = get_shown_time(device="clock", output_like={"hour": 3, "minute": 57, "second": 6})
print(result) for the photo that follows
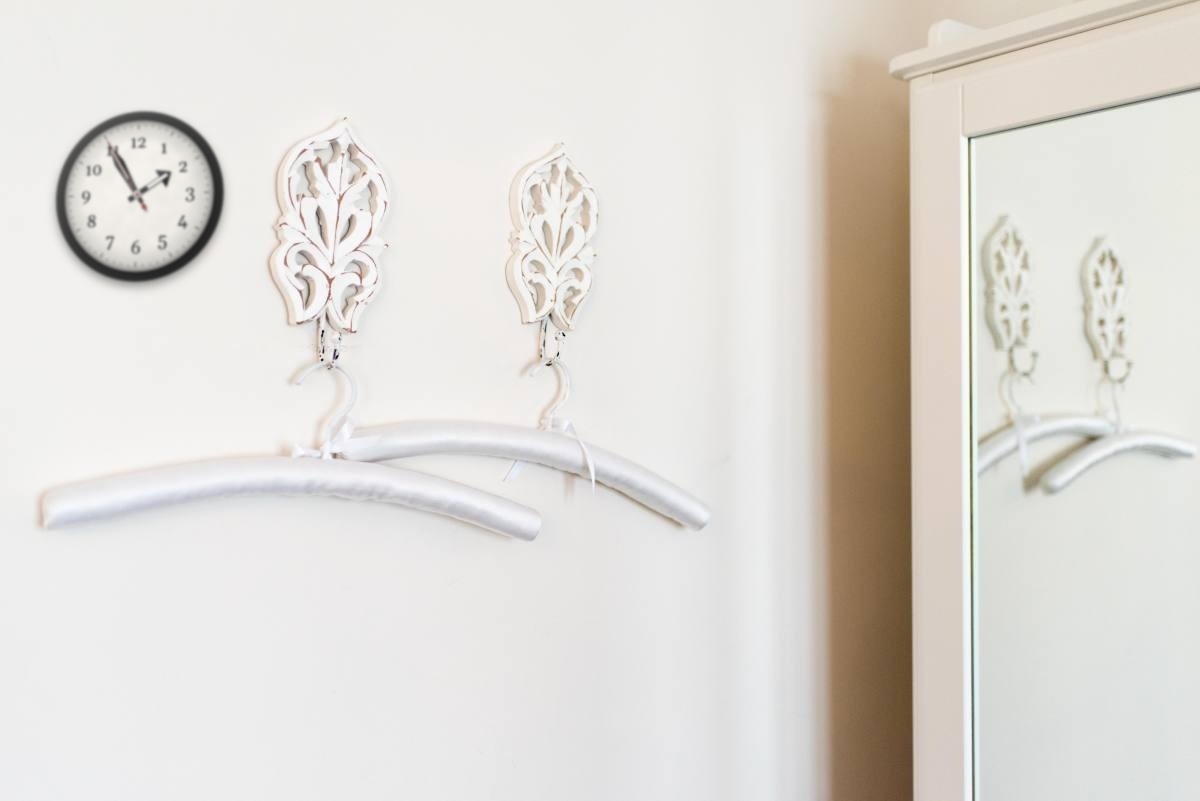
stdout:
{"hour": 1, "minute": 54, "second": 55}
